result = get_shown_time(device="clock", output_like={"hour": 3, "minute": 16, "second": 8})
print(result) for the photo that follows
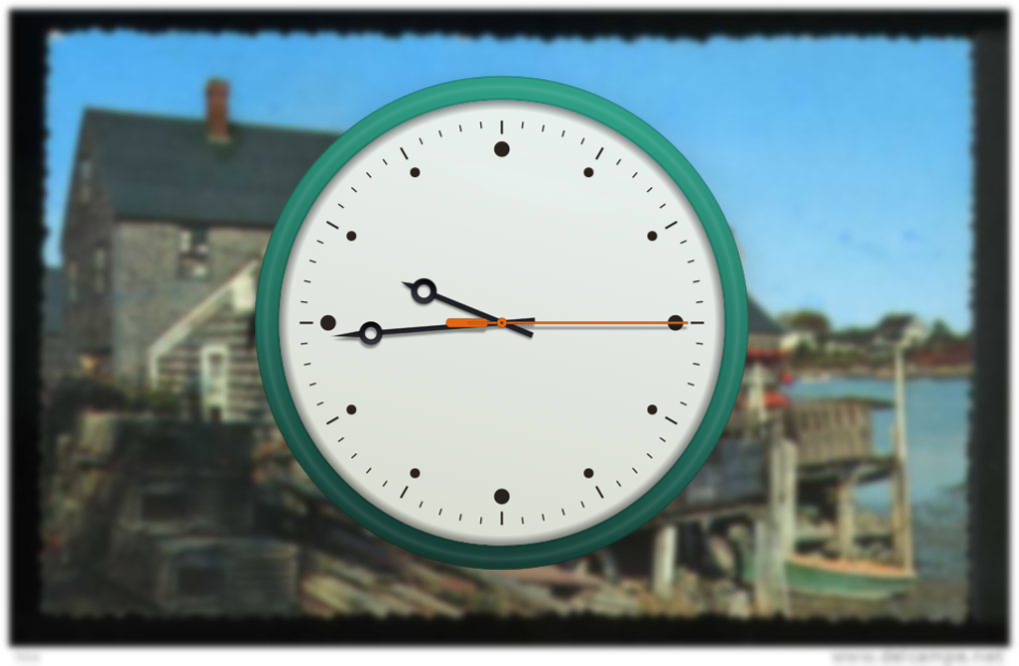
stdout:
{"hour": 9, "minute": 44, "second": 15}
